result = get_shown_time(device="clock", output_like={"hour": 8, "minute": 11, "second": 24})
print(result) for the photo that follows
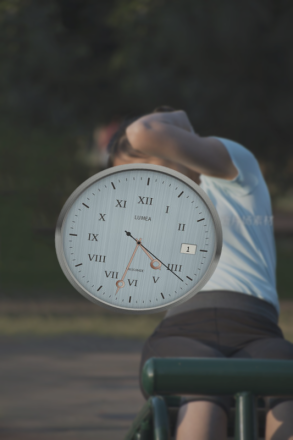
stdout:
{"hour": 4, "minute": 32, "second": 21}
